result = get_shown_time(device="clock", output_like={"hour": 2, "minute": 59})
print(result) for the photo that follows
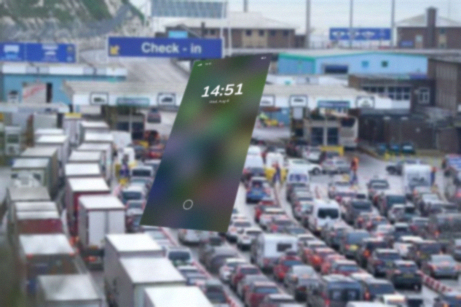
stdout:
{"hour": 14, "minute": 51}
